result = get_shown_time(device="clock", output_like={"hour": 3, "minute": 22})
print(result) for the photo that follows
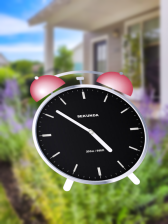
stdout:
{"hour": 4, "minute": 52}
